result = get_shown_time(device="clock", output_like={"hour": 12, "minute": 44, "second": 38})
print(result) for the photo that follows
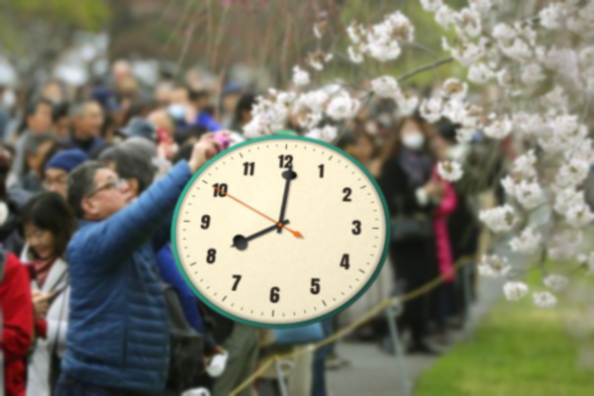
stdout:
{"hour": 8, "minute": 0, "second": 50}
